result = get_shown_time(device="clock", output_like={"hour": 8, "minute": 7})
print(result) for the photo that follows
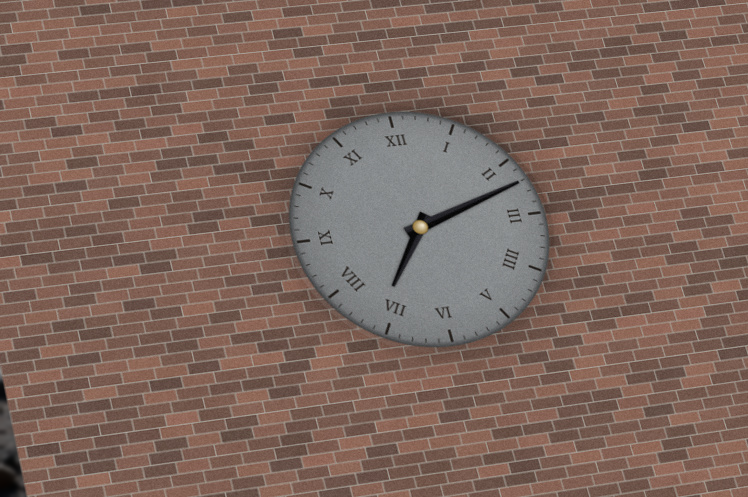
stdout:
{"hour": 7, "minute": 12}
